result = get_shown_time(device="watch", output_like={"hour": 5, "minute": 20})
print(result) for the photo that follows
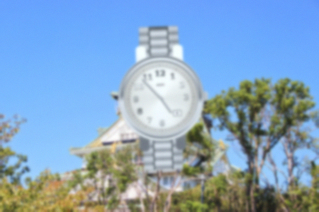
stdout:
{"hour": 4, "minute": 53}
